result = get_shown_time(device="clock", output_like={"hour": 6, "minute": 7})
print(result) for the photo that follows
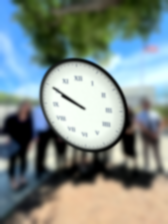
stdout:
{"hour": 9, "minute": 50}
